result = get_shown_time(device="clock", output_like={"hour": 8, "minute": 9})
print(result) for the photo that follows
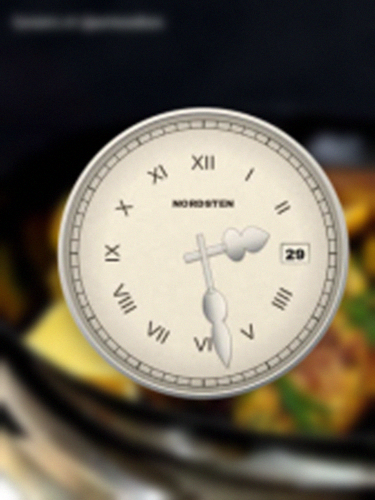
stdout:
{"hour": 2, "minute": 28}
